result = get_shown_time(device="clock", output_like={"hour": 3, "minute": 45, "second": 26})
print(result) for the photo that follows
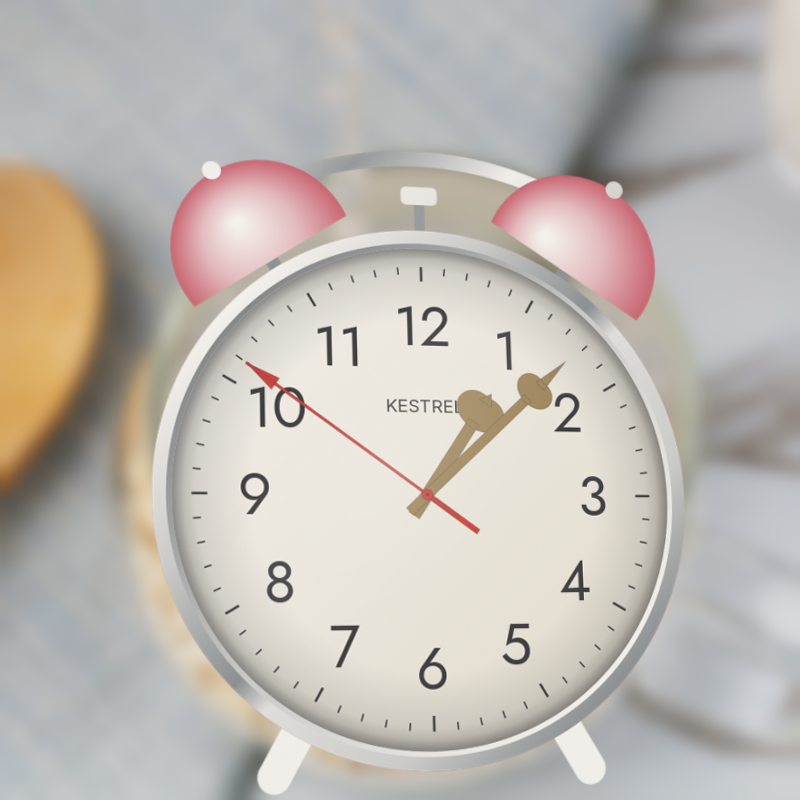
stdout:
{"hour": 1, "minute": 7, "second": 51}
